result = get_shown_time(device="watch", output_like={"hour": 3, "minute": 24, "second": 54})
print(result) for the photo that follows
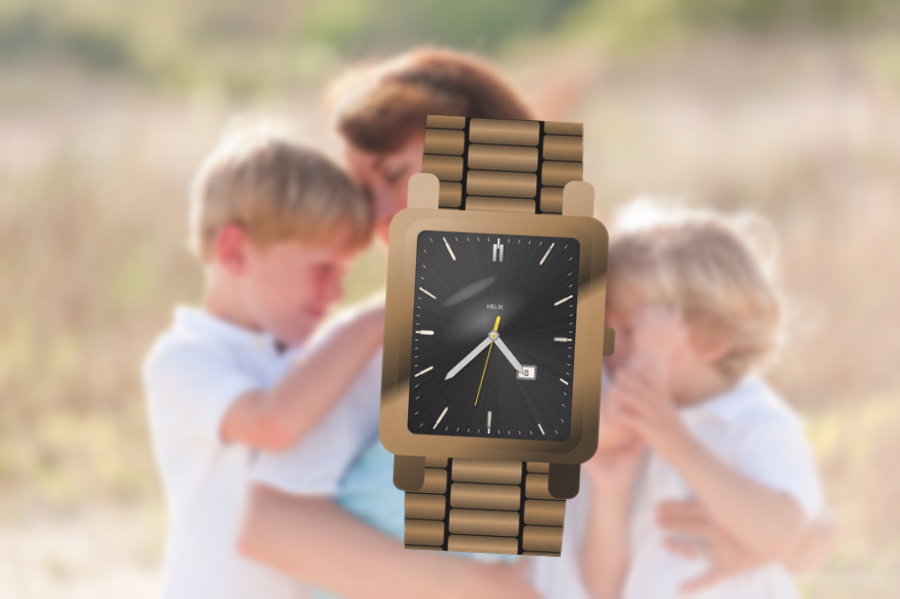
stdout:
{"hour": 4, "minute": 37, "second": 32}
